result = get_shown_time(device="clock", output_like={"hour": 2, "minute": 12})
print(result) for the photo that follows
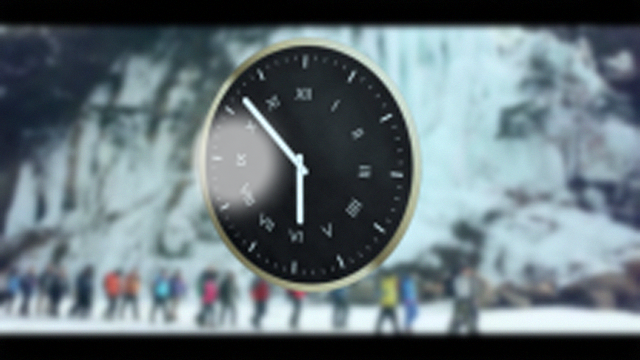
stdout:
{"hour": 5, "minute": 52}
